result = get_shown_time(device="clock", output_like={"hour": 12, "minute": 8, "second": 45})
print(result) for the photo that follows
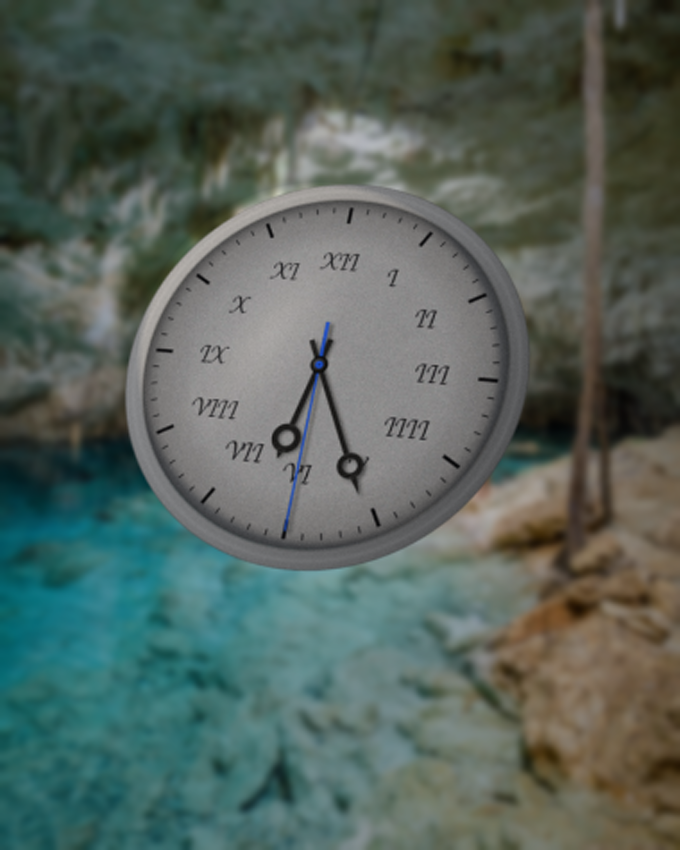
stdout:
{"hour": 6, "minute": 25, "second": 30}
